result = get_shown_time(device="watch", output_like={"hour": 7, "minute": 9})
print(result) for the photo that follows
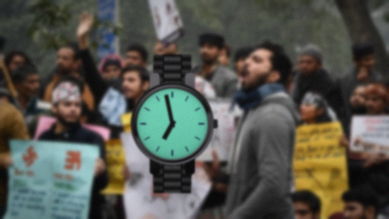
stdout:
{"hour": 6, "minute": 58}
